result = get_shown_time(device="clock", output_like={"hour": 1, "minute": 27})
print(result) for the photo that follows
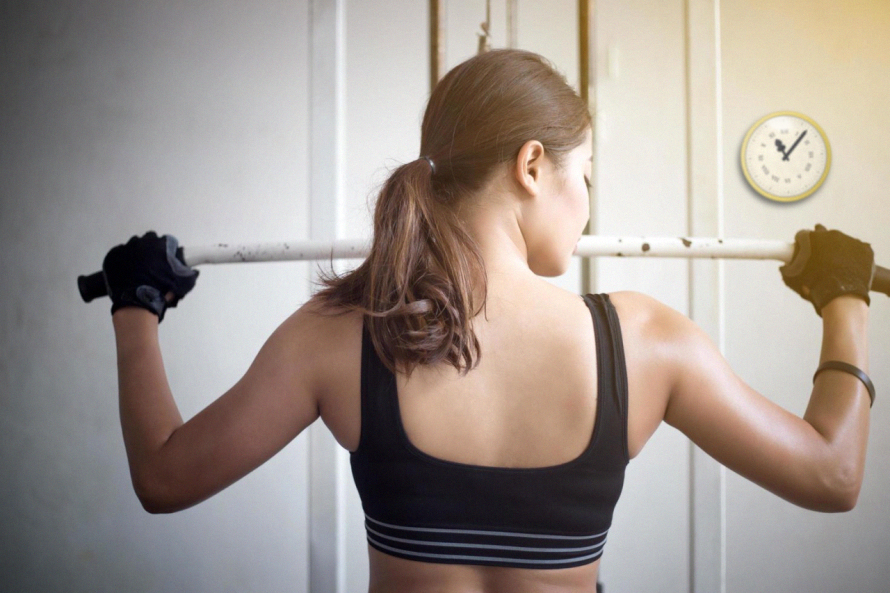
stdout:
{"hour": 11, "minute": 7}
